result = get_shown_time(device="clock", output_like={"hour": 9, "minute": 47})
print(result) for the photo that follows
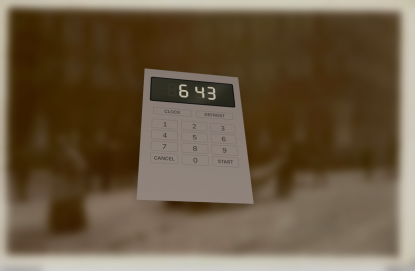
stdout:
{"hour": 6, "minute": 43}
